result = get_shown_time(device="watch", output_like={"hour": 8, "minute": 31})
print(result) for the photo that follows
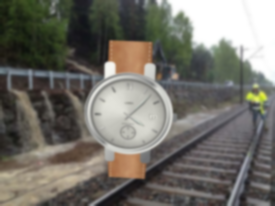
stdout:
{"hour": 4, "minute": 7}
